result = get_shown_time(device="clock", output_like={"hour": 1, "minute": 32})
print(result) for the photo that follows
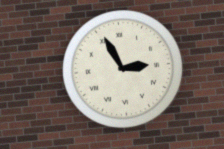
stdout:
{"hour": 2, "minute": 56}
